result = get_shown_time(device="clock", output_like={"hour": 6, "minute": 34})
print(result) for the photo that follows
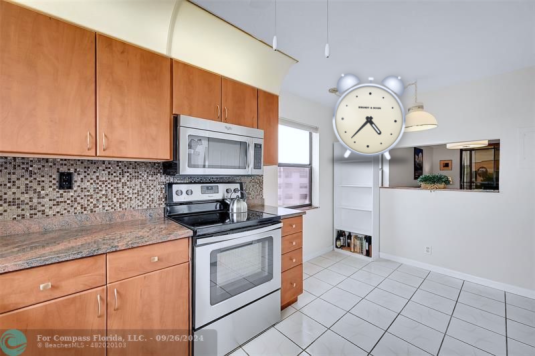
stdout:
{"hour": 4, "minute": 37}
